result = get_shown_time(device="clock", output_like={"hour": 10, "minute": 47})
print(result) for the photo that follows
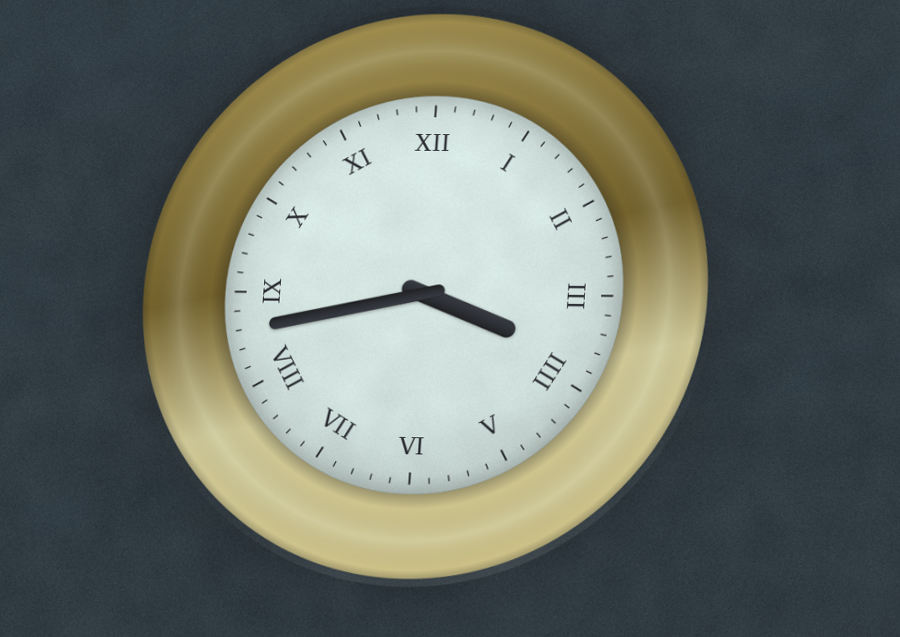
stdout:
{"hour": 3, "minute": 43}
